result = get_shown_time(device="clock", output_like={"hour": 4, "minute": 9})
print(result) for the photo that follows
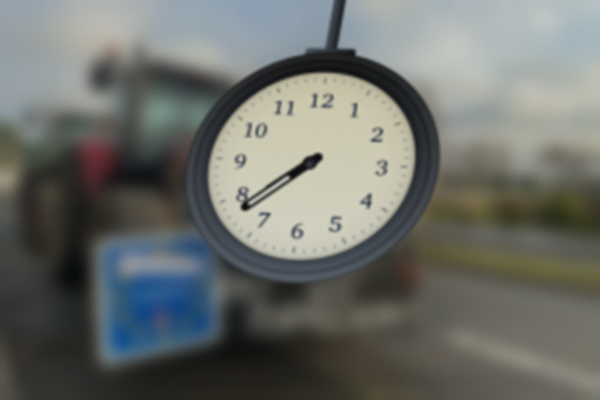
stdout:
{"hour": 7, "minute": 38}
